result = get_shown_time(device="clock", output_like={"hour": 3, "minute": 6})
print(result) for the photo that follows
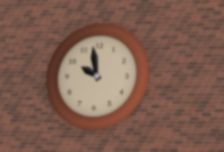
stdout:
{"hour": 9, "minute": 58}
